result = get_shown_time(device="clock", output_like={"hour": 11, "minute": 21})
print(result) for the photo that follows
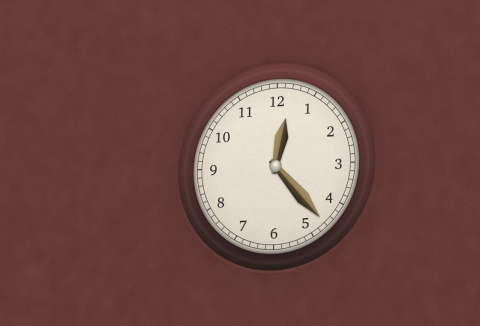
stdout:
{"hour": 12, "minute": 23}
